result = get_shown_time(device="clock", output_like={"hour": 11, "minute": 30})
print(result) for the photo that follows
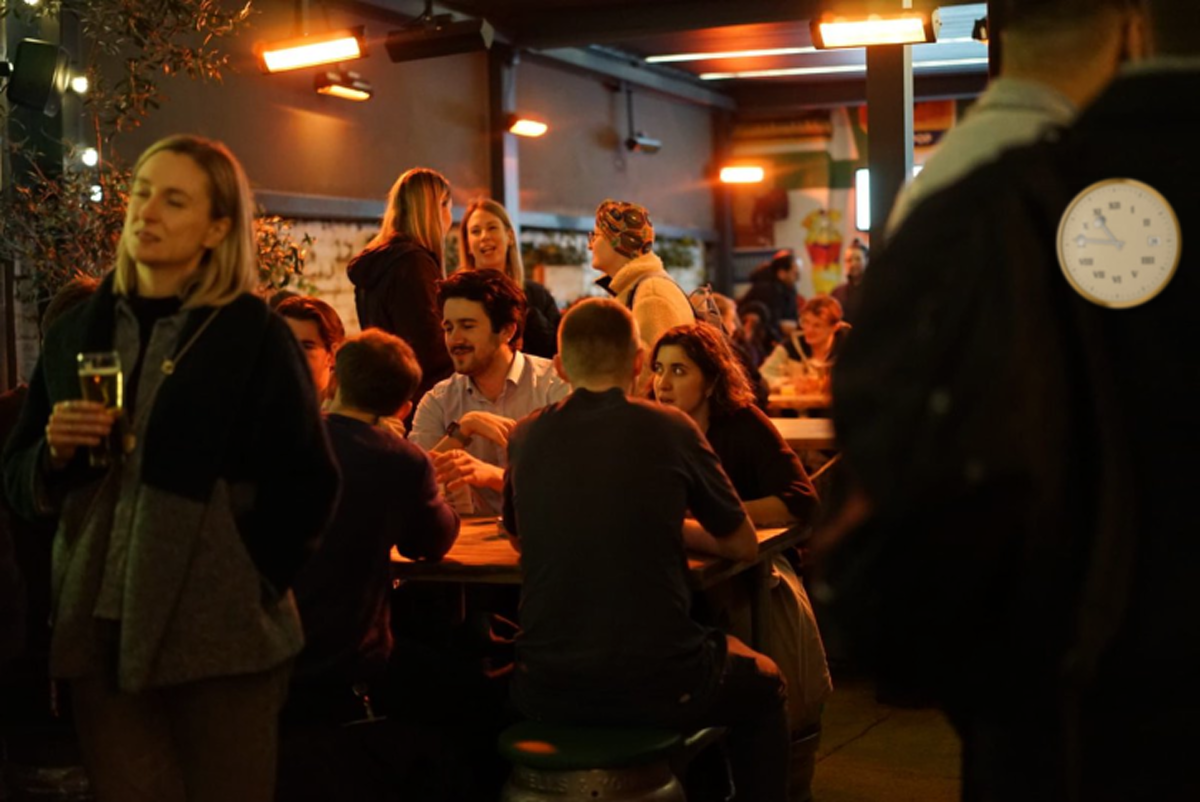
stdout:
{"hour": 10, "minute": 46}
